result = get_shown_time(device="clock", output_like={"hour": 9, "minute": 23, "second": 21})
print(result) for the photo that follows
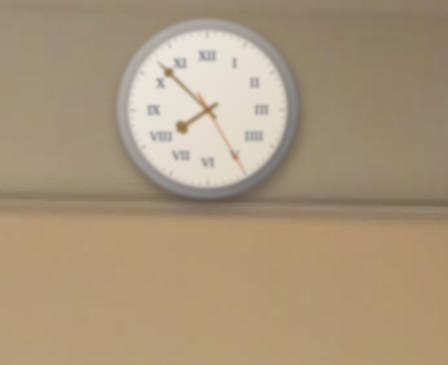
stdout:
{"hour": 7, "minute": 52, "second": 25}
